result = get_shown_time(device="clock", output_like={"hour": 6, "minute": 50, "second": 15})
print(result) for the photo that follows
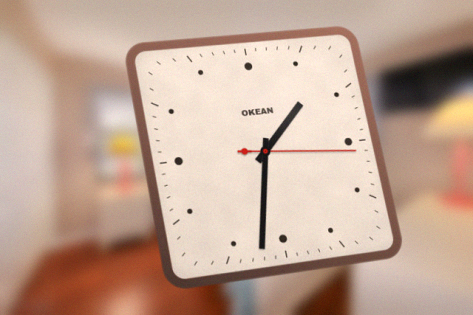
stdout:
{"hour": 1, "minute": 32, "second": 16}
